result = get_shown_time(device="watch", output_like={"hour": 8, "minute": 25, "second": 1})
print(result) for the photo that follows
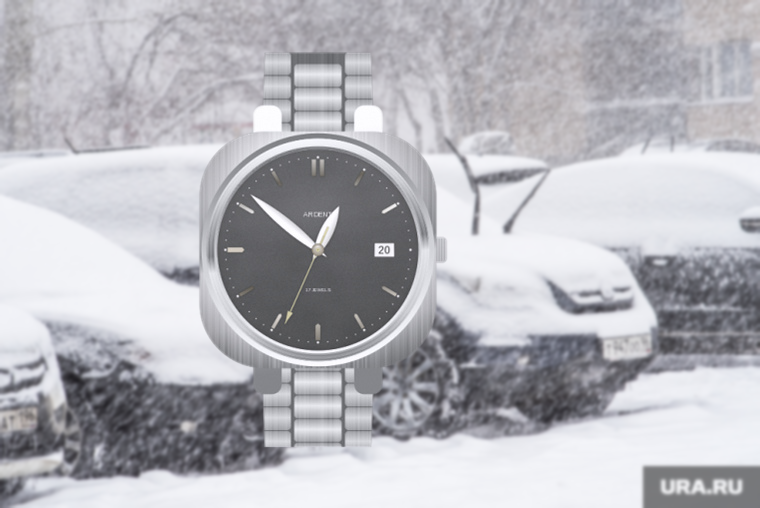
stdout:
{"hour": 12, "minute": 51, "second": 34}
